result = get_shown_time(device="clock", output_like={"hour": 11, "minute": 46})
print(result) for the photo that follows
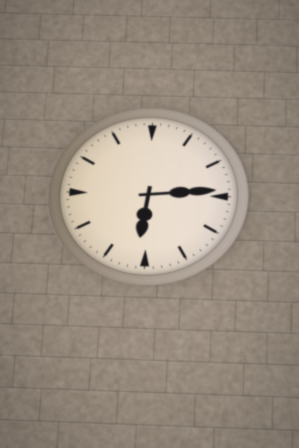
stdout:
{"hour": 6, "minute": 14}
